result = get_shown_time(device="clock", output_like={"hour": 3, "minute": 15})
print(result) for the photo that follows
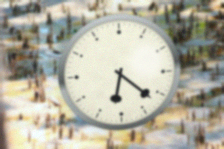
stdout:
{"hour": 6, "minute": 22}
